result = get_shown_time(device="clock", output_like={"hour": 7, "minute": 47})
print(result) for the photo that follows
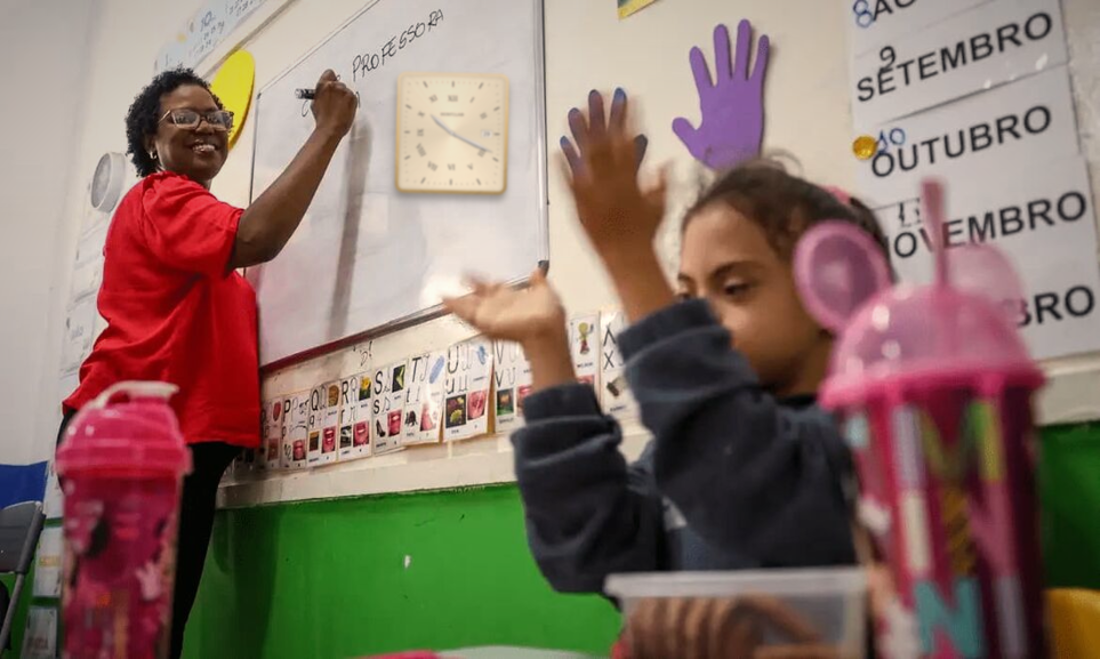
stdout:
{"hour": 10, "minute": 19}
